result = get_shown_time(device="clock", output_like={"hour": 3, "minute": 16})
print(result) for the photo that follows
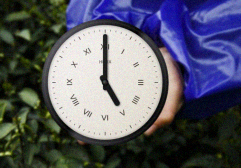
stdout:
{"hour": 5, "minute": 0}
